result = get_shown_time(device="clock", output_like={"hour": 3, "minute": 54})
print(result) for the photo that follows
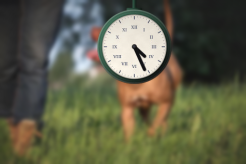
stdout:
{"hour": 4, "minute": 26}
